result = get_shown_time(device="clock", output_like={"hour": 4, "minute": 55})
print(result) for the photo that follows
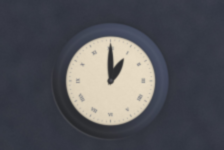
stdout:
{"hour": 1, "minute": 0}
